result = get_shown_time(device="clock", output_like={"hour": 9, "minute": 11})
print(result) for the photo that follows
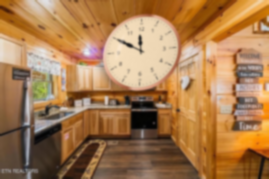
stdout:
{"hour": 11, "minute": 50}
